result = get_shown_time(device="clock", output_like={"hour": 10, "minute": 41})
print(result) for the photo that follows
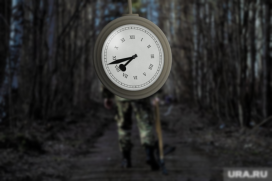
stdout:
{"hour": 7, "minute": 43}
